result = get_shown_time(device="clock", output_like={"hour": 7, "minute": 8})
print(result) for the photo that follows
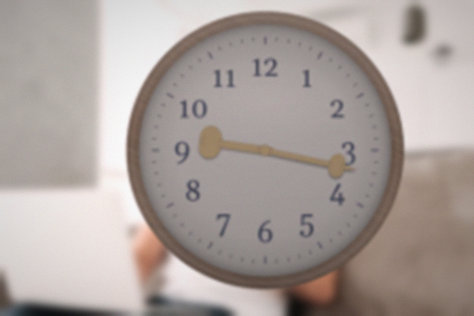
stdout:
{"hour": 9, "minute": 17}
